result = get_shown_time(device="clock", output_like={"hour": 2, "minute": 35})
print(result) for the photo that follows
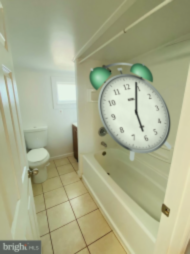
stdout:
{"hour": 6, "minute": 4}
